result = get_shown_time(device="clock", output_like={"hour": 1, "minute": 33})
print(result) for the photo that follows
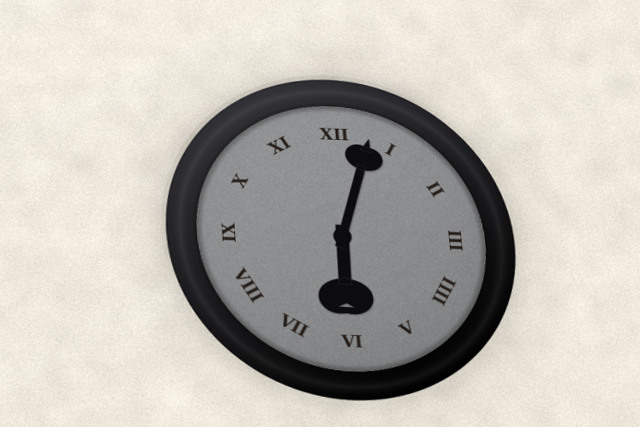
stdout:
{"hour": 6, "minute": 3}
